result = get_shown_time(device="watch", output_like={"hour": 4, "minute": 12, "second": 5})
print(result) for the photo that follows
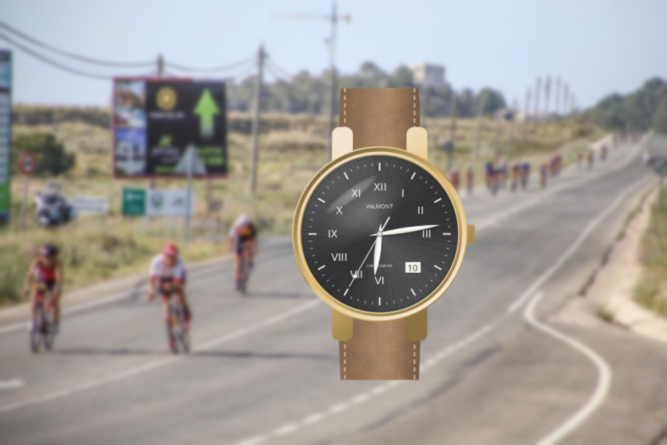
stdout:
{"hour": 6, "minute": 13, "second": 35}
